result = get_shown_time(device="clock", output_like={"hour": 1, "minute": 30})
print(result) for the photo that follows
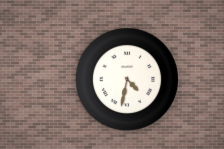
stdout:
{"hour": 4, "minute": 32}
